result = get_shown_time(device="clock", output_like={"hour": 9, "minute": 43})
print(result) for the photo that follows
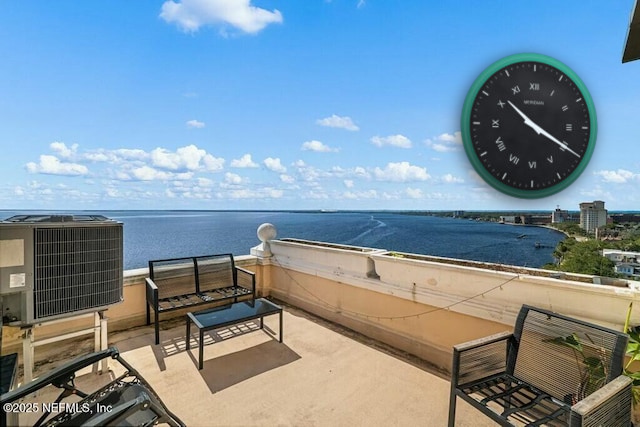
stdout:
{"hour": 10, "minute": 20}
